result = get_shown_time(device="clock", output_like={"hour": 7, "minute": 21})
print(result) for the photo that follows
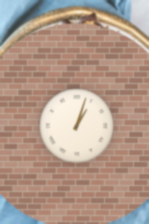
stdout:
{"hour": 1, "minute": 3}
